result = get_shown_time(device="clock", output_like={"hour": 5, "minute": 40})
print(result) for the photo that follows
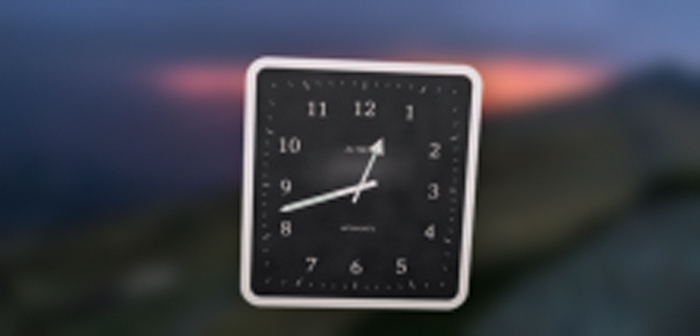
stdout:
{"hour": 12, "minute": 42}
